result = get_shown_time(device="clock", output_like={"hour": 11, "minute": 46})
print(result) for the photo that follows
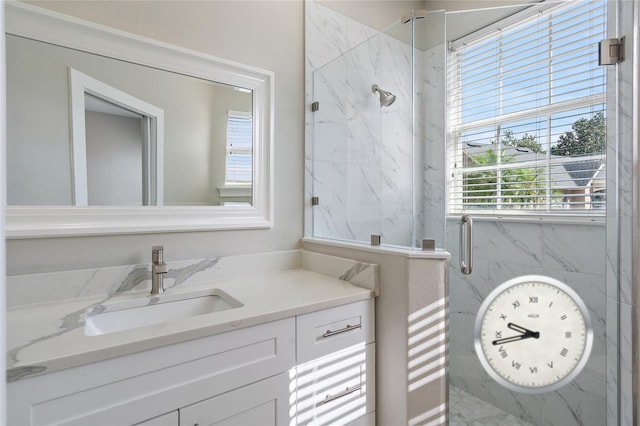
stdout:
{"hour": 9, "minute": 43}
